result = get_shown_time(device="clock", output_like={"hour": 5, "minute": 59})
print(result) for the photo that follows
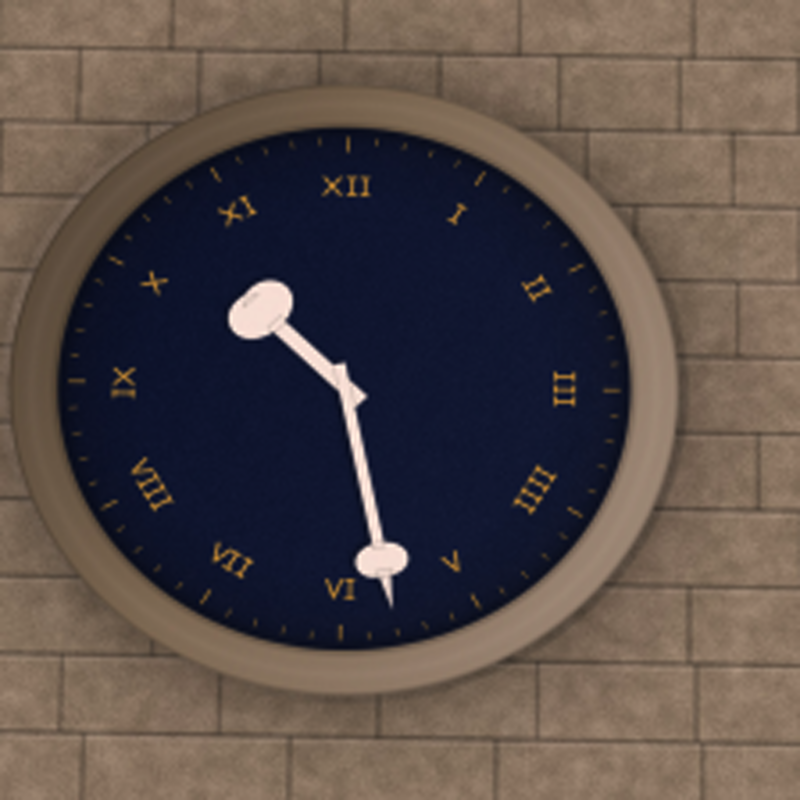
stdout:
{"hour": 10, "minute": 28}
